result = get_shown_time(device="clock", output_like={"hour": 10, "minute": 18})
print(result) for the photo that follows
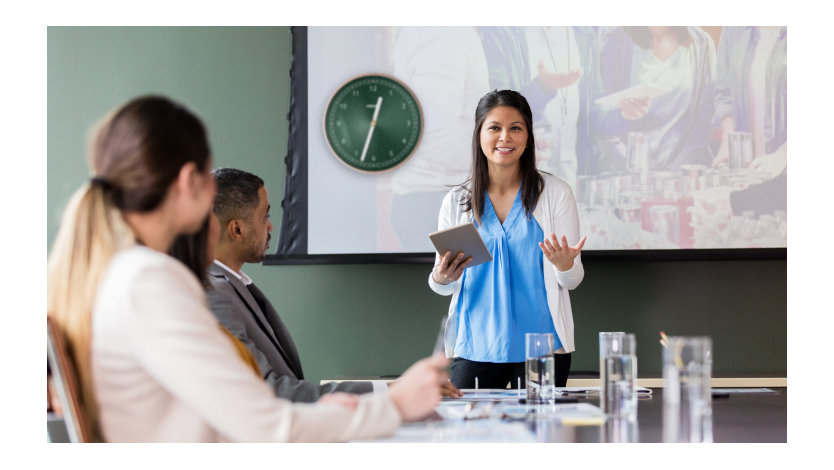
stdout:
{"hour": 12, "minute": 33}
